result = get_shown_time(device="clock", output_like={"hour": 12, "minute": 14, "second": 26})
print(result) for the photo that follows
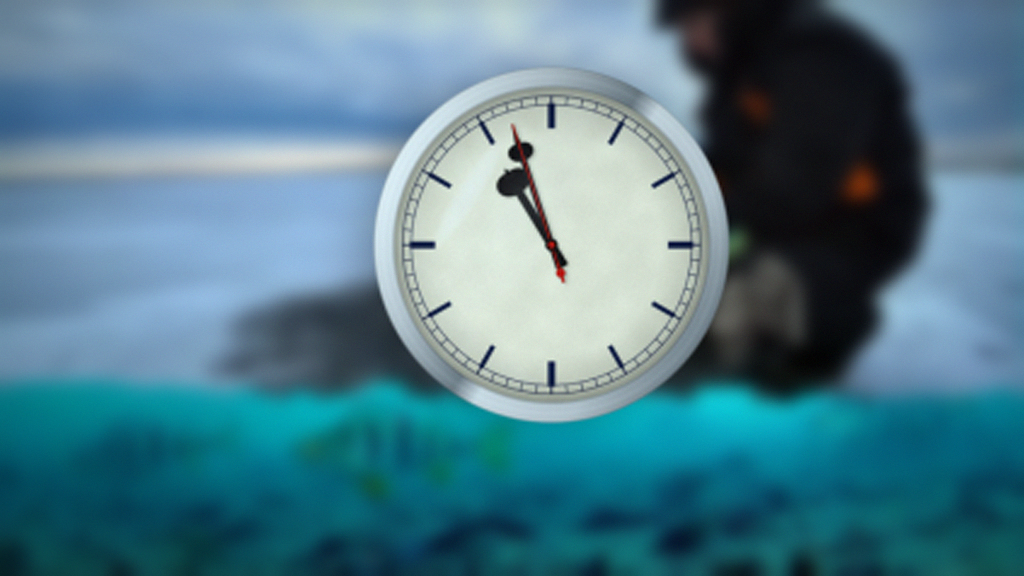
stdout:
{"hour": 10, "minute": 56, "second": 57}
